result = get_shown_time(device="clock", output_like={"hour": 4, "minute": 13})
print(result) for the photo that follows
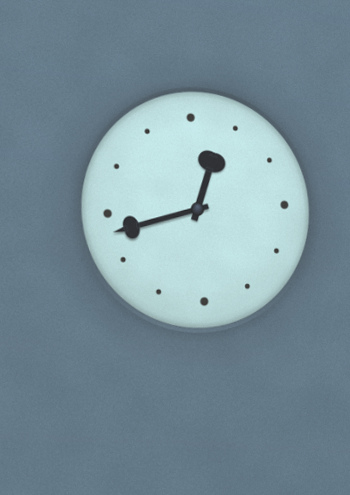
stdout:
{"hour": 12, "minute": 43}
